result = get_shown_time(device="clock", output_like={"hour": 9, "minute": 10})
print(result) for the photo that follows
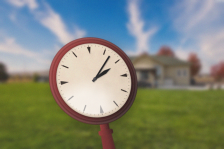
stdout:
{"hour": 2, "minute": 7}
